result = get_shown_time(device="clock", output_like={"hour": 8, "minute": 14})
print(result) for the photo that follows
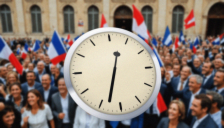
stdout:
{"hour": 12, "minute": 33}
